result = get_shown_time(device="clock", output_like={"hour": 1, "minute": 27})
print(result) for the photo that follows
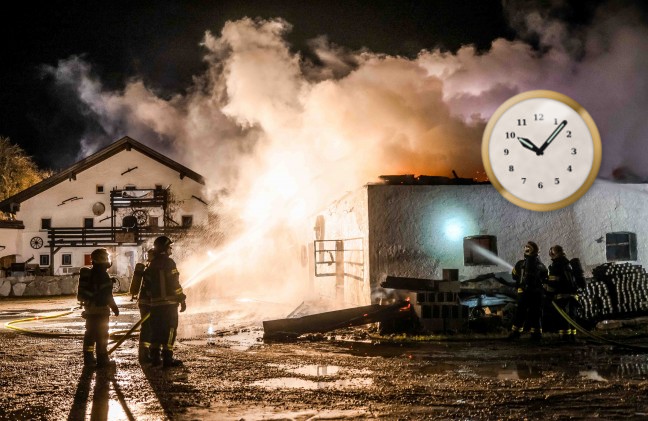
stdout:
{"hour": 10, "minute": 7}
